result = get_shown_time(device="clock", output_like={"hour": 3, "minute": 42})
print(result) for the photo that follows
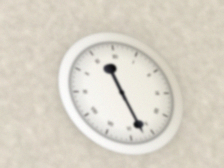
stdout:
{"hour": 11, "minute": 27}
